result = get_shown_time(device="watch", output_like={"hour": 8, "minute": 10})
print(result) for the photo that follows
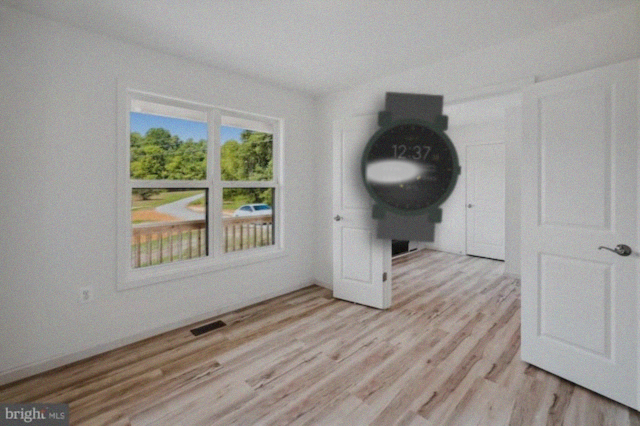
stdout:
{"hour": 12, "minute": 37}
